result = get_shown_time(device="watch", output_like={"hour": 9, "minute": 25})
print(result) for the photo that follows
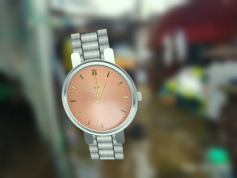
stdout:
{"hour": 1, "minute": 0}
